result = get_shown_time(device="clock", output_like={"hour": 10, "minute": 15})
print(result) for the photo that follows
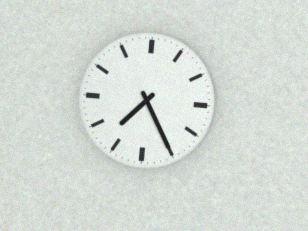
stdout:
{"hour": 7, "minute": 25}
